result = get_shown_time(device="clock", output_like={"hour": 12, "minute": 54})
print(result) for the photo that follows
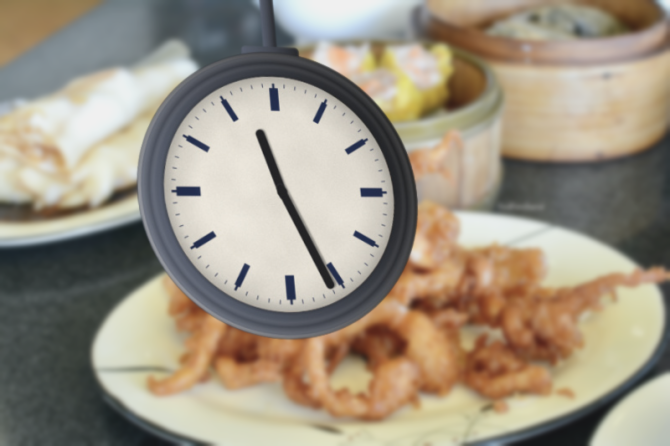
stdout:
{"hour": 11, "minute": 26}
